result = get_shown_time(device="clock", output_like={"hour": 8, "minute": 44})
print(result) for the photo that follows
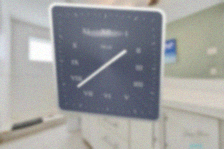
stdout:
{"hour": 1, "minute": 38}
